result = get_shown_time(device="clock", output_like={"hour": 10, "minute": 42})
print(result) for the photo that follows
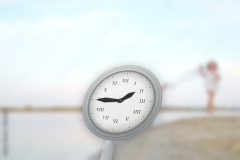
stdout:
{"hour": 1, "minute": 45}
